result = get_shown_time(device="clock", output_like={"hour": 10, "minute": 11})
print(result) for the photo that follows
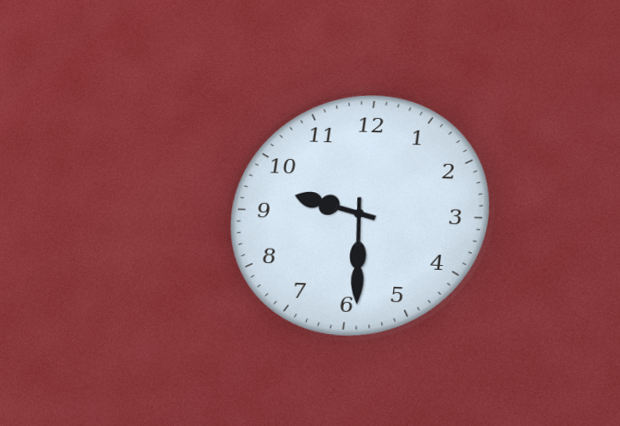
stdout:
{"hour": 9, "minute": 29}
